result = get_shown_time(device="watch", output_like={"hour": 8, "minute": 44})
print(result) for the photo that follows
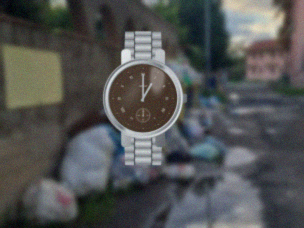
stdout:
{"hour": 1, "minute": 0}
